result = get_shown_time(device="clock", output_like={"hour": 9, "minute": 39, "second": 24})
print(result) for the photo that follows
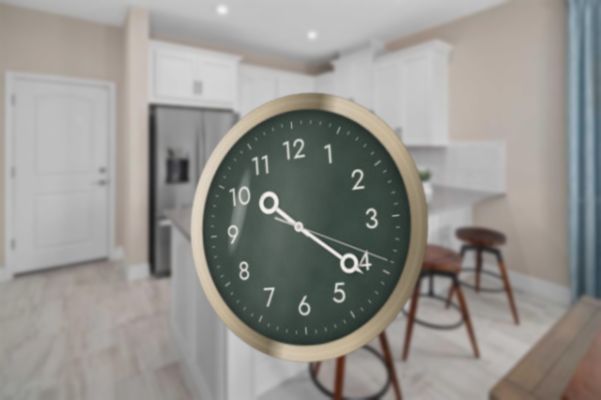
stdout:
{"hour": 10, "minute": 21, "second": 19}
